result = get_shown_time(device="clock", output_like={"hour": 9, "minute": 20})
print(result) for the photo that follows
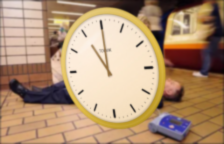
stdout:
{"hour": 11, "minute": 0}
